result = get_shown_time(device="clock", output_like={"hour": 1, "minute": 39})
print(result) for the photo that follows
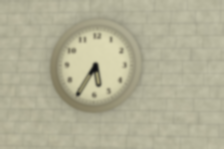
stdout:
{"hour": 5, "minute": 35}
